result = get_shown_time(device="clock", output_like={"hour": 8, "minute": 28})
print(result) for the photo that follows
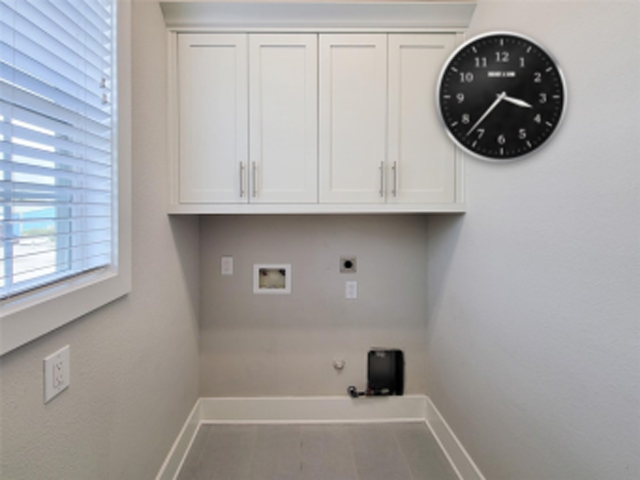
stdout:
{"hour": 3, "minute": 37}
